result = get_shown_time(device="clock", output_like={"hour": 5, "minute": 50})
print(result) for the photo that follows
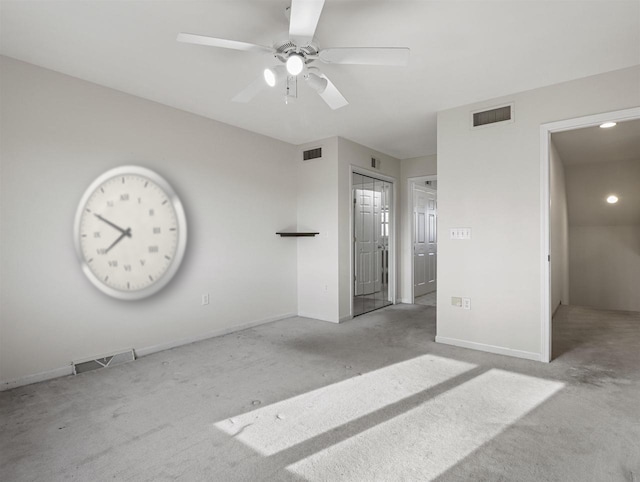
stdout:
{"hour": 7, "minute": 50}
